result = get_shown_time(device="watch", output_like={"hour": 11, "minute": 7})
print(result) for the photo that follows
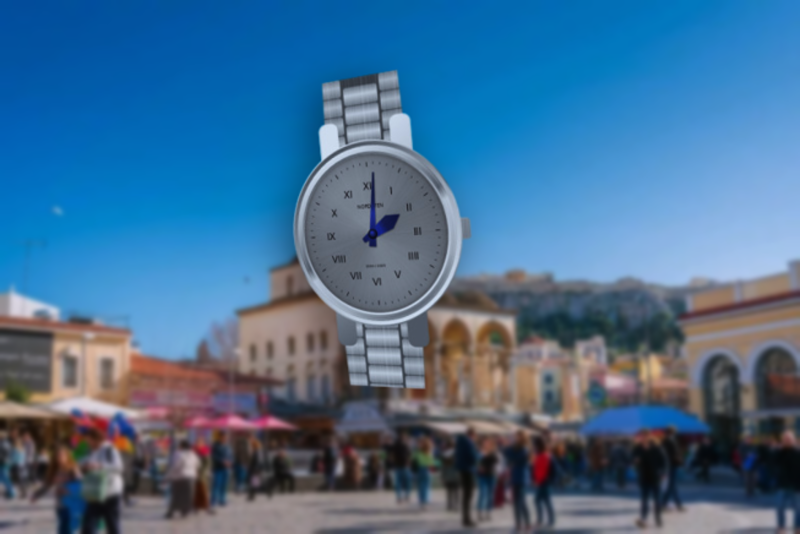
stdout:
{"hour": 2, "minute": 1}
